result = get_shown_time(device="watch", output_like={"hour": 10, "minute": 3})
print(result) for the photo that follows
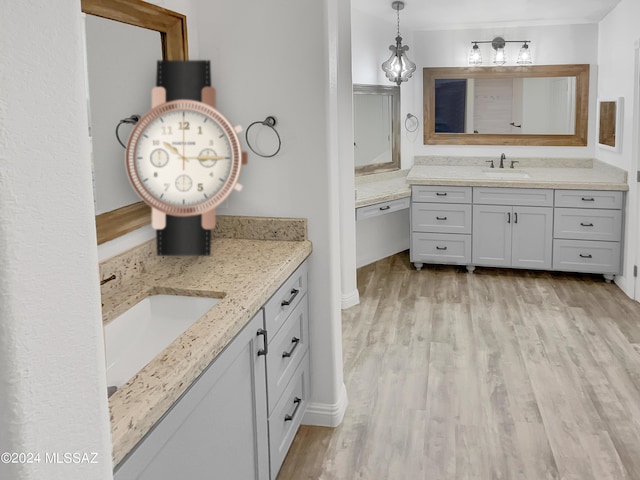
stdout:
{"hour": 10, "minute": 15}
